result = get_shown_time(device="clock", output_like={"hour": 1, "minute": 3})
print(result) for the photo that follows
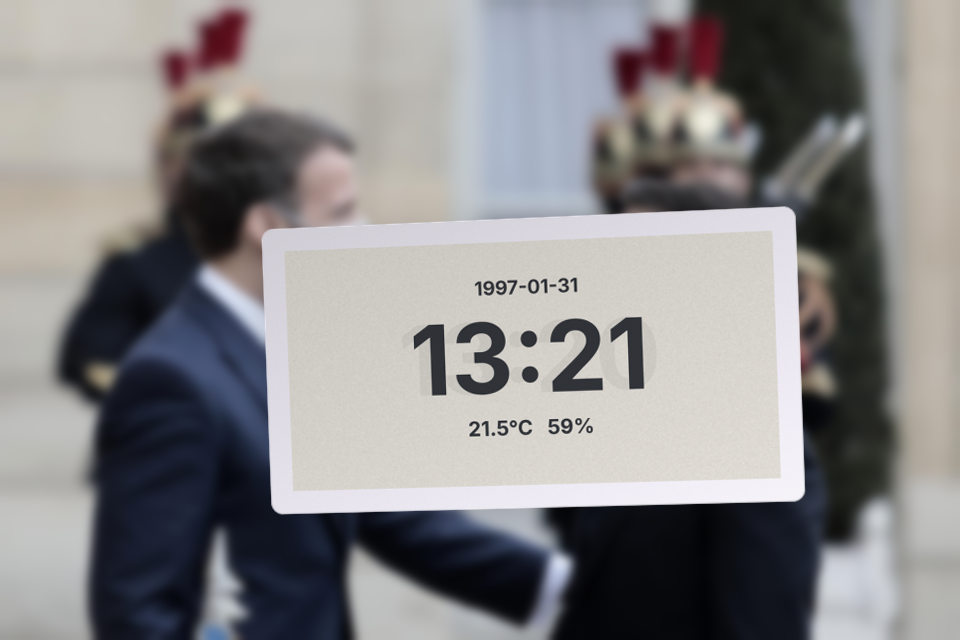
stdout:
{"hour": 13, "minute": 21}
